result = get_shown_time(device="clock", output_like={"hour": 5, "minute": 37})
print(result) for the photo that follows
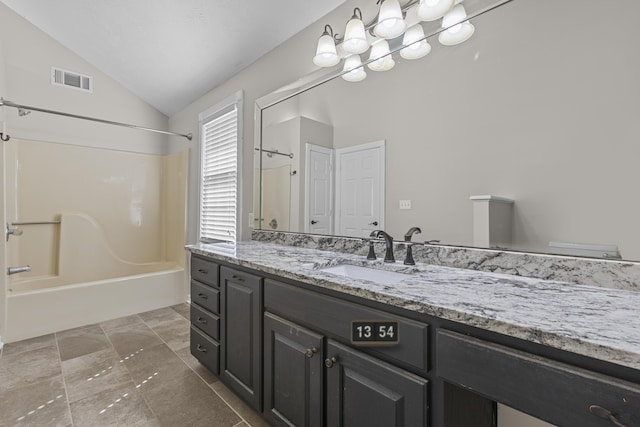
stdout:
{"hour": 13, "minute": 54}
